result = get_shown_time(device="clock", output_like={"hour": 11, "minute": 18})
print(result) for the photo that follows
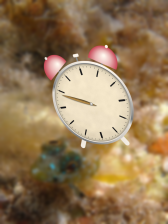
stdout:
{"hour": 9, "minute": 49}
